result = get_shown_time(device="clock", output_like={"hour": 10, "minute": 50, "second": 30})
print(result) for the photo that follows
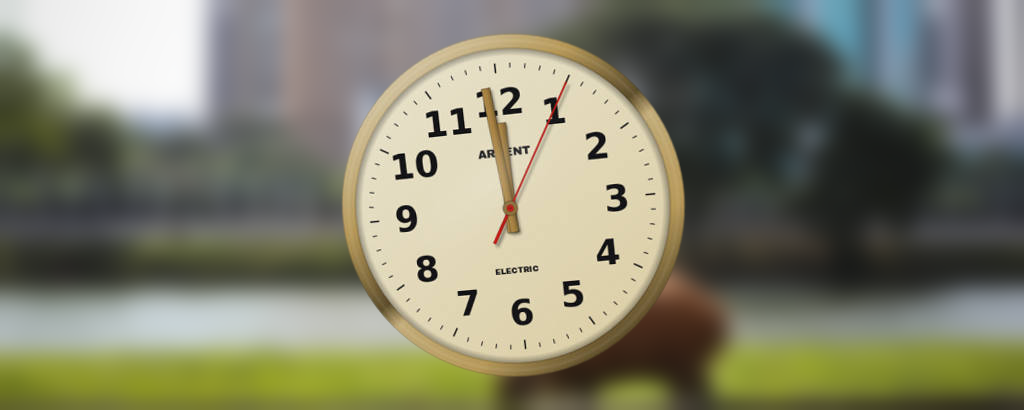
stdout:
{"hour": 11, "minute": 59, "second": 5}
